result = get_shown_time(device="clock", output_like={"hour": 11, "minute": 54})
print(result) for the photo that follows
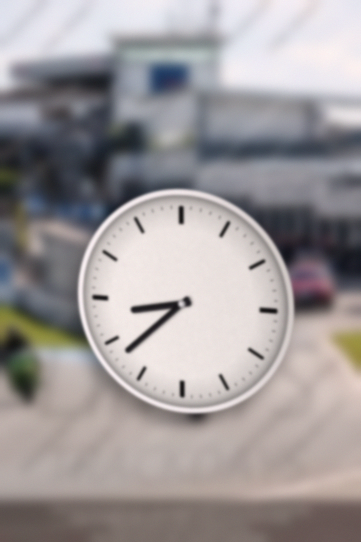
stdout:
{"hour": 8, "minute": 38}
